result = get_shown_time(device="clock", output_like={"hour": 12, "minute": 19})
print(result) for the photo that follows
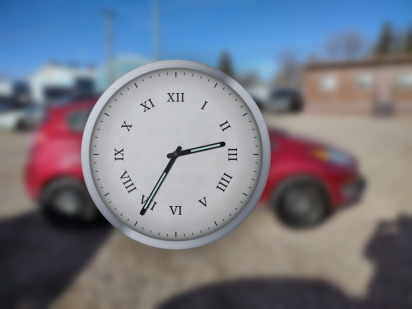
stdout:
{"hour": 2, "minute": 35}
